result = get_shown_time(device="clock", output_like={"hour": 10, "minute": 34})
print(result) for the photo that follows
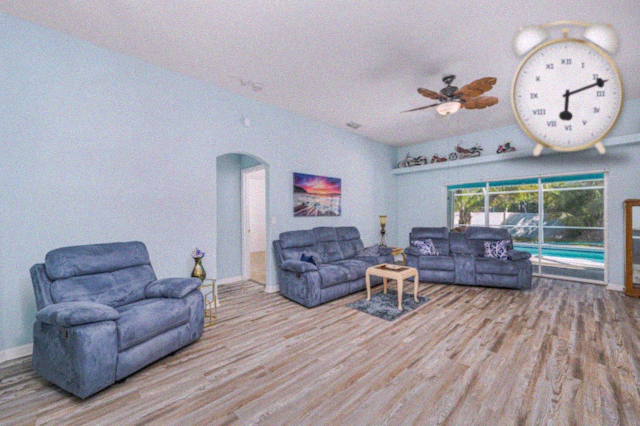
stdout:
{"hour": 6, "minute": 12}
